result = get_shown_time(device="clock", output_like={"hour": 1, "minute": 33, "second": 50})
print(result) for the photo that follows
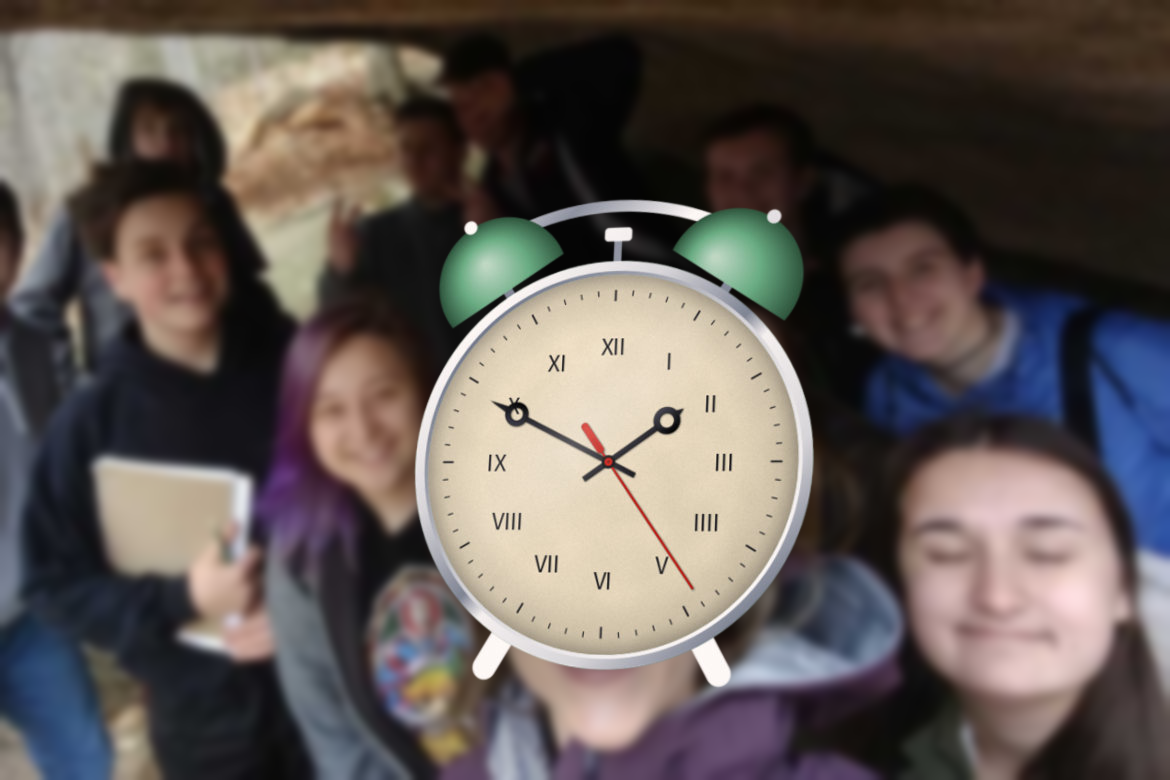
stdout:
{"hour": 1, "minute": 49, "second": 24}
